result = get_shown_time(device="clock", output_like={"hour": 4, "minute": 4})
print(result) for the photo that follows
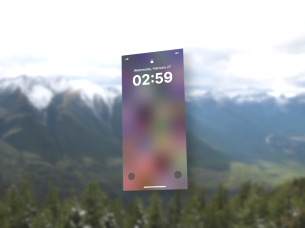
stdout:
{"hour": 2, "minute": 59}
